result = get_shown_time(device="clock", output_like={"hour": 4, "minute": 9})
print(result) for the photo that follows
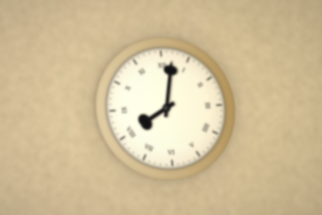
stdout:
{"hour": 8, "minute": 2}
